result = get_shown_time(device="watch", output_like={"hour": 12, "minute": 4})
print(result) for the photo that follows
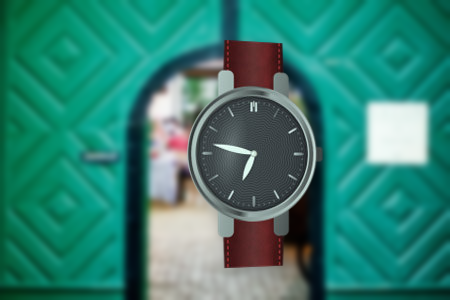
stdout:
{"hour": 6, "minute": 47}
